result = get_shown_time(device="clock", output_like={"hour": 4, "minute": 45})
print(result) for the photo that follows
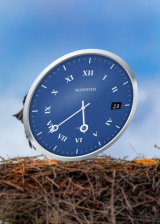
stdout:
{"hour": 5, "minute": 39}
